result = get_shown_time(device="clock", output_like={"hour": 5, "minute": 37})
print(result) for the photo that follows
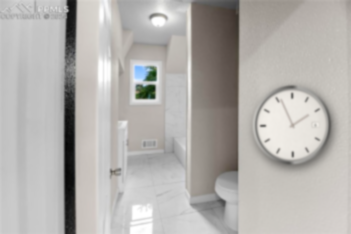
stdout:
{"hour": 1, "minute": 56}
